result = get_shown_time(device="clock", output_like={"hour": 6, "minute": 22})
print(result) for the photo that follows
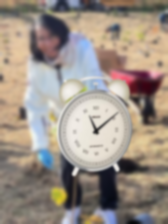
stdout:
{"hour": 11, "minute": 9}
